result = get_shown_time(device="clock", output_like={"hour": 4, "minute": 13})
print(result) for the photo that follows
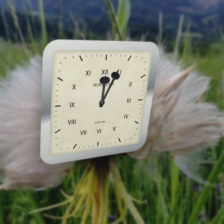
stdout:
{"hour": 12, "minute": 4}
